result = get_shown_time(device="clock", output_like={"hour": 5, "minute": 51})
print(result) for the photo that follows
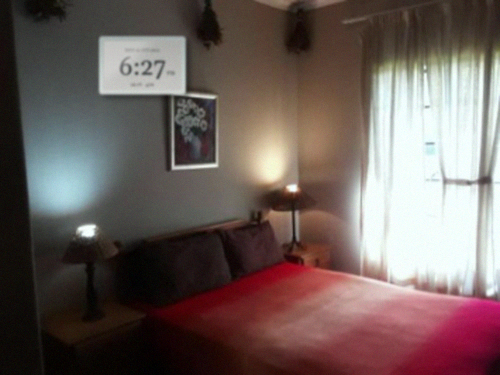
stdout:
{"hour": 6, "minute": 27}
